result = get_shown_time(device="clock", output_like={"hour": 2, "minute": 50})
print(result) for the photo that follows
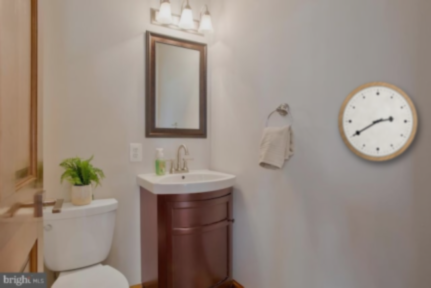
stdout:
{"hour": 2, "minute": 40}
